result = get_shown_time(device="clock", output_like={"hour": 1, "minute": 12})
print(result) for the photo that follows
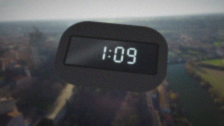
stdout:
{"hour": 1, "minute": 9}
